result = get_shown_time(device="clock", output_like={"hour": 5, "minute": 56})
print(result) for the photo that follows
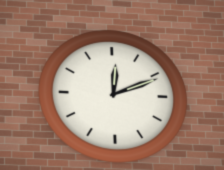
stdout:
{"hour": 12, "minute": 11}
